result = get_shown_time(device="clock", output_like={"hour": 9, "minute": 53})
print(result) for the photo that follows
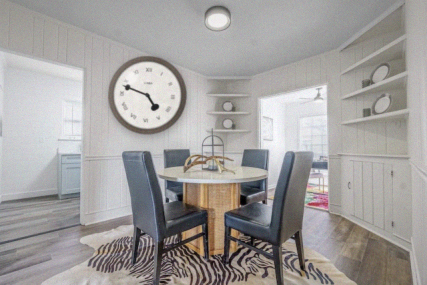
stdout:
{"hour": 4, "minute": 48}
